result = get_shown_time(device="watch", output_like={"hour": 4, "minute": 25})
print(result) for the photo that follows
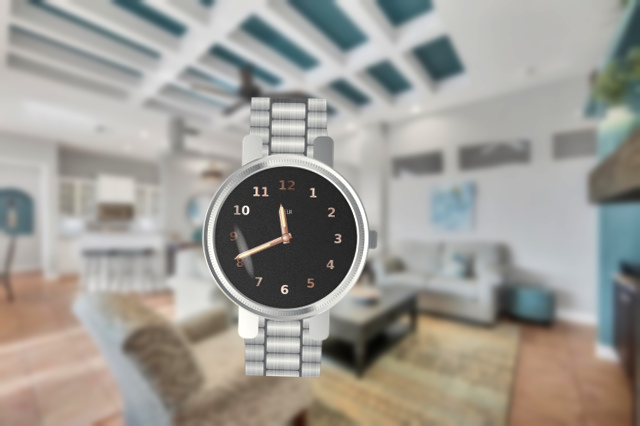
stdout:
{"hour": 11, "minute": 41}
